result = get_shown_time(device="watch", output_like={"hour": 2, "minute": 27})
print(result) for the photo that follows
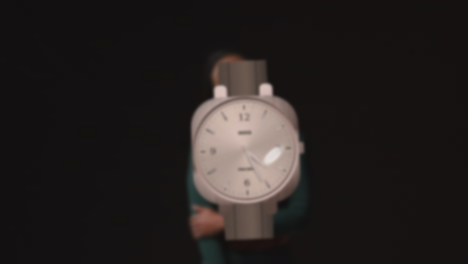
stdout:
{"hour": 4, "minute": 26}
